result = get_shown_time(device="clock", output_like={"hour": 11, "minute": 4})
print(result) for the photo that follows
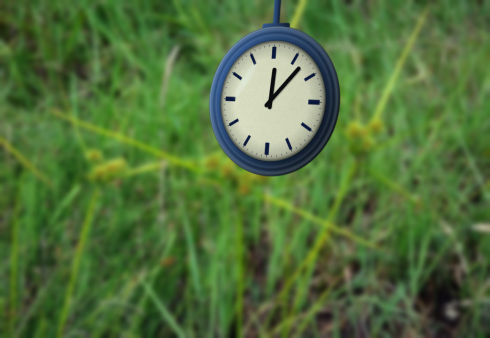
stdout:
{"hour": 12, "minute": 7}
